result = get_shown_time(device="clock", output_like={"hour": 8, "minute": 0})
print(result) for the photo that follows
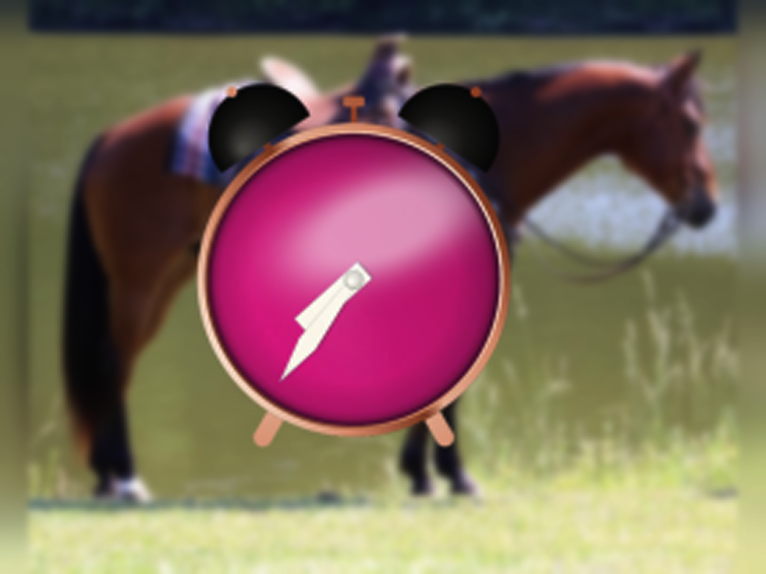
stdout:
{"hour": 7, "minute": 36}
